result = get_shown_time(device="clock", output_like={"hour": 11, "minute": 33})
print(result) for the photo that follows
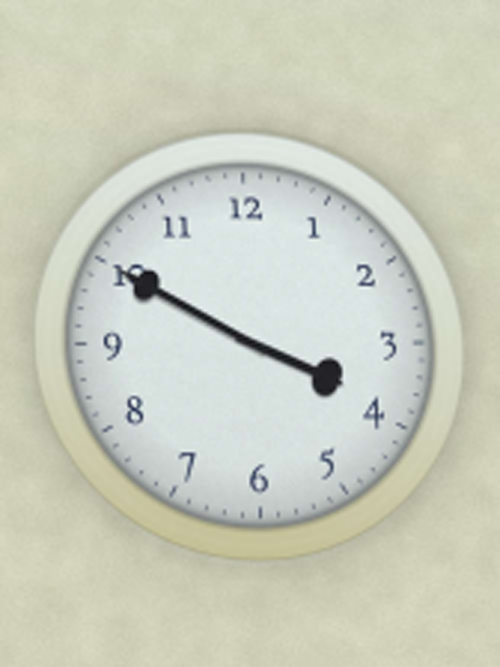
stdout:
{"hour": 3, "minute": 50}
